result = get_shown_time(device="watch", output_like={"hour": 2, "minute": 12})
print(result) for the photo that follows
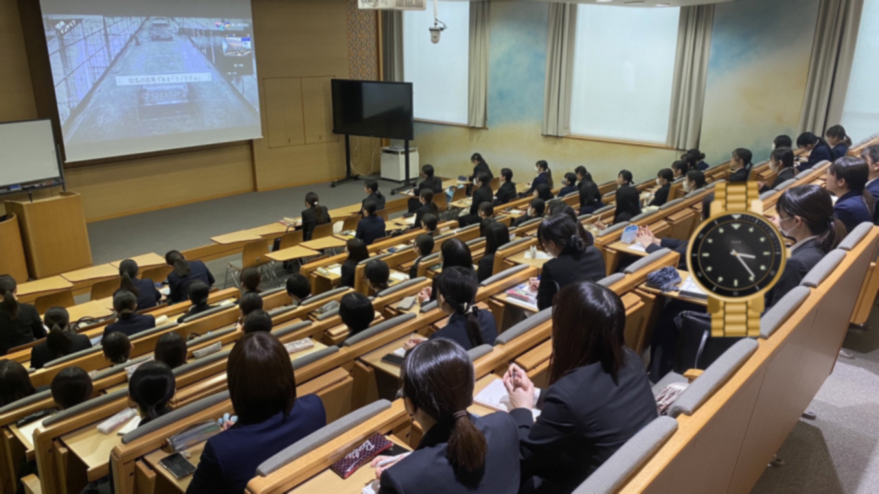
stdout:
{"hour": 3, "minute": 24}
